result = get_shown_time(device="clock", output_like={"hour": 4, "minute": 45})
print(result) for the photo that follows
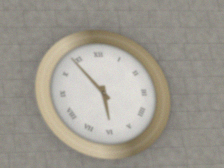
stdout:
{"hour": 5, "minute": 54}
